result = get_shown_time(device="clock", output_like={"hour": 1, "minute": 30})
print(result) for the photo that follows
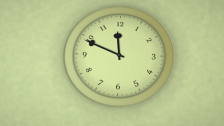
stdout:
{"hour": 11, "minute": 49}
